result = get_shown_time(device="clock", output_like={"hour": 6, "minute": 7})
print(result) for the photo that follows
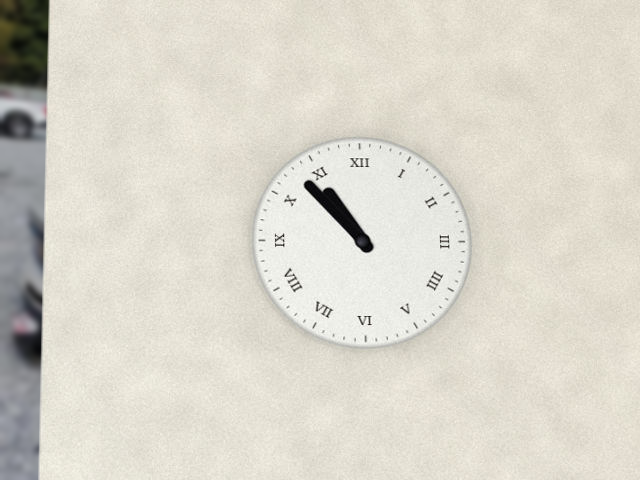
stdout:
{"hour": 10, "minute": 53}
